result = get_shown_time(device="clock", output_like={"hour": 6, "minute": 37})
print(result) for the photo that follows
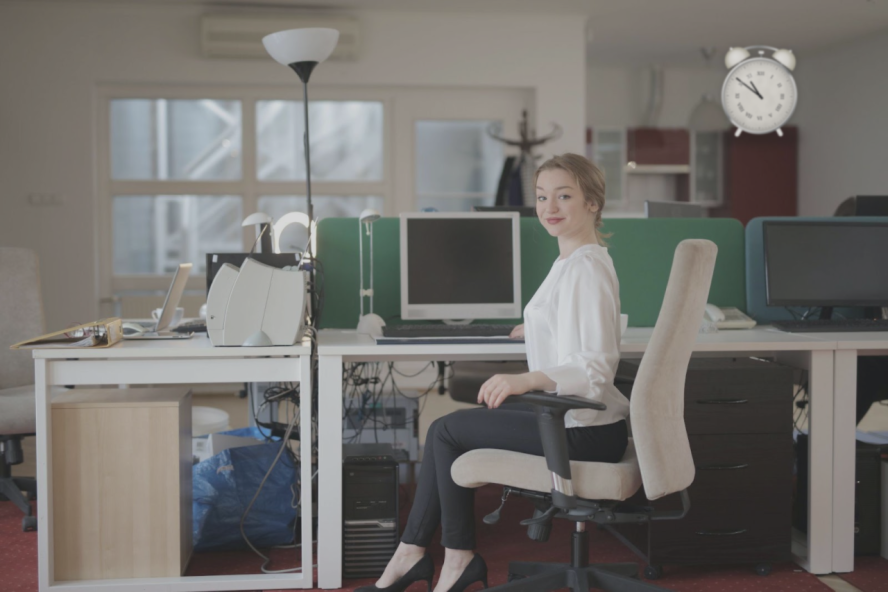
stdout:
{"hour": 10, "minute": 51}
